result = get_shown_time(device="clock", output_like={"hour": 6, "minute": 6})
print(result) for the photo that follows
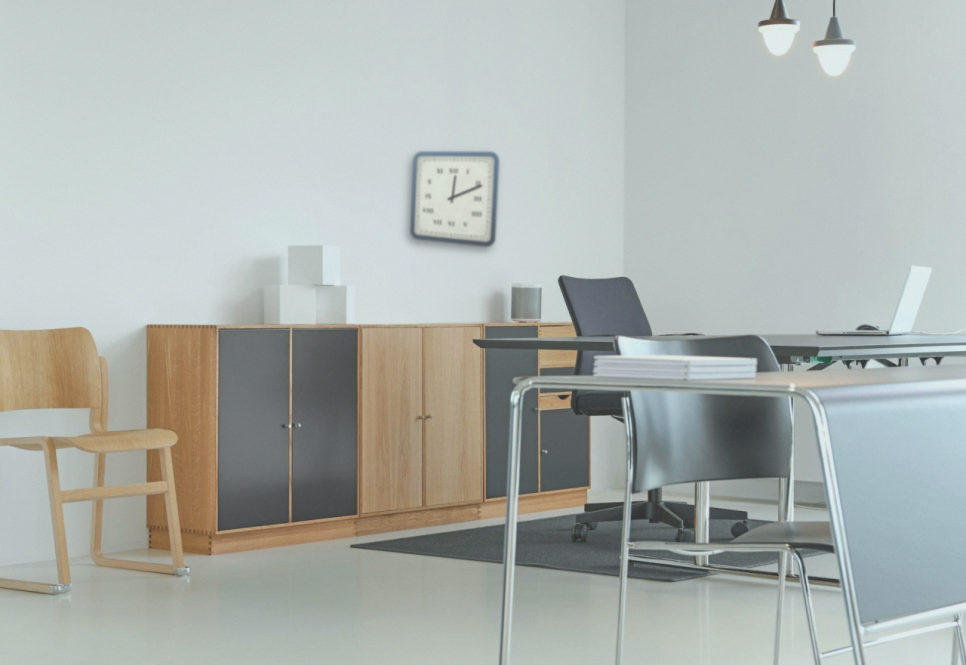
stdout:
{"hour": 12, "minute": 11}
